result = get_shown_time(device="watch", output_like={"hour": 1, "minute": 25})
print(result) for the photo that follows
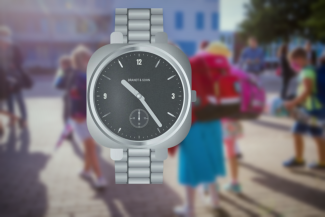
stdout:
{"hour": 10, "minute": 24}
